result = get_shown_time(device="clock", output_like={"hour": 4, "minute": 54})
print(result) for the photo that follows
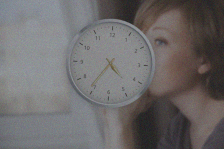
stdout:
{"hour": 4, "minute": 36}
